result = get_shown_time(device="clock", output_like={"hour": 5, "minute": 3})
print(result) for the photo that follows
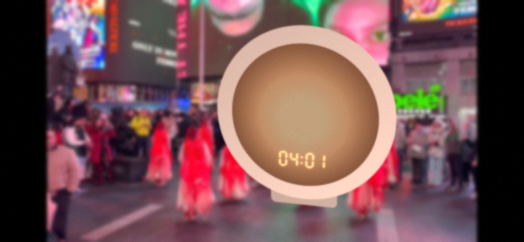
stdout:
{"hour": 4, "minute": 1}
